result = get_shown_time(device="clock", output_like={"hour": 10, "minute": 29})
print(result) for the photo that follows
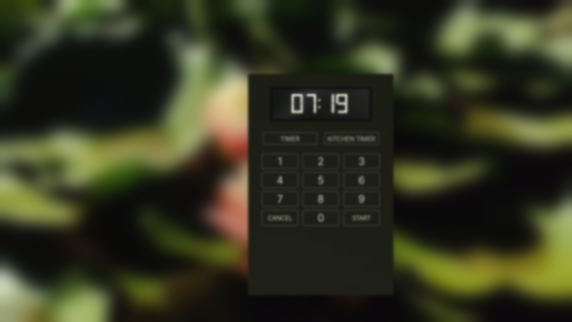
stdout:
{"hour": 7, "minute": 19}
